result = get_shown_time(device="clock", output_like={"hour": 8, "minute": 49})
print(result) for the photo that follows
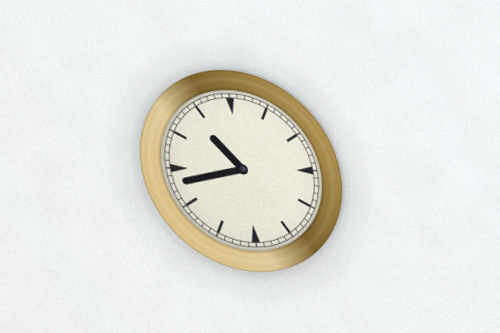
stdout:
{"hour": 10, "minute": 43}
